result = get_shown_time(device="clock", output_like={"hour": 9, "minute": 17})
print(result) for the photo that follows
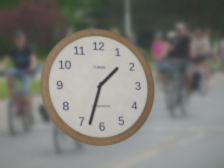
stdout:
{"hour": 1, "minute": 33}
